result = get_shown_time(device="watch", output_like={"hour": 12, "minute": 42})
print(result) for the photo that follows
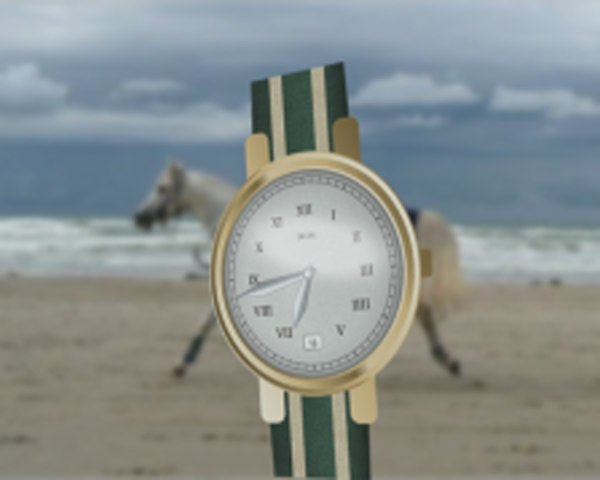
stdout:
{"hour": 6, "minute": 43}
